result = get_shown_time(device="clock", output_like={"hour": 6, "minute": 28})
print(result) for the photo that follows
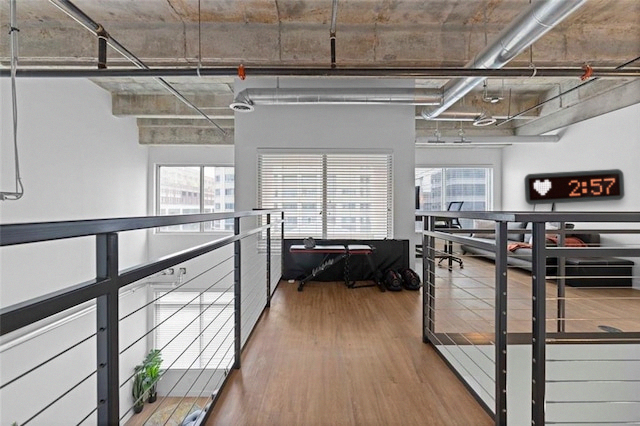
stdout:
{"hour": 2, "minute": 57}
